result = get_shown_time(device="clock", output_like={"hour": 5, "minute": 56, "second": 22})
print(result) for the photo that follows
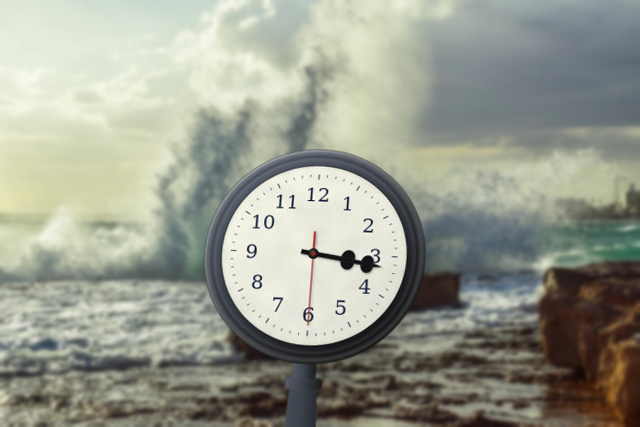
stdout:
{"hour": 3, "minute": 16, "second": 30}
